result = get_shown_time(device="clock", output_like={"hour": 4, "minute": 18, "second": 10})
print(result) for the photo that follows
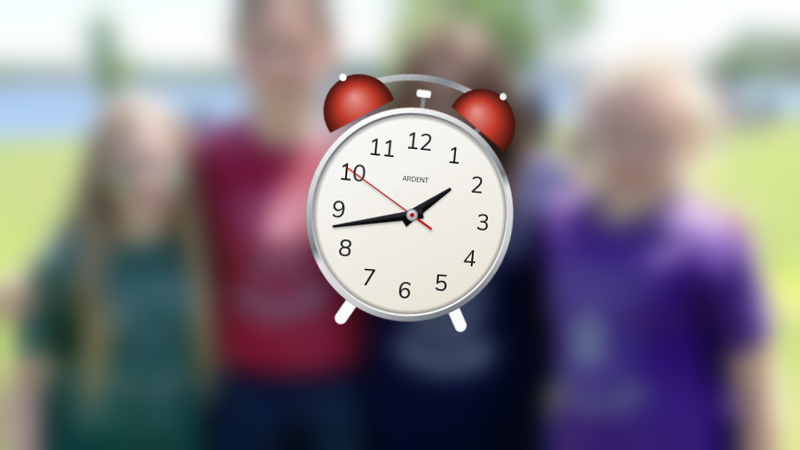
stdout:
{"hour": 1, "minute": 42, "second": 50}
